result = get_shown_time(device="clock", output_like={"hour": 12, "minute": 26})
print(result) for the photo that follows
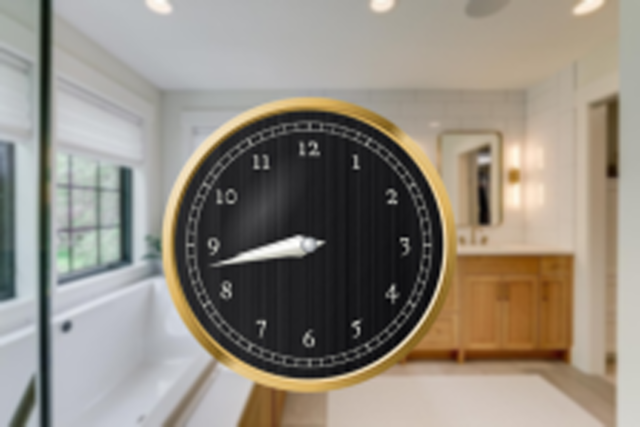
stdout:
{"hour": 8, "minute": 43}
